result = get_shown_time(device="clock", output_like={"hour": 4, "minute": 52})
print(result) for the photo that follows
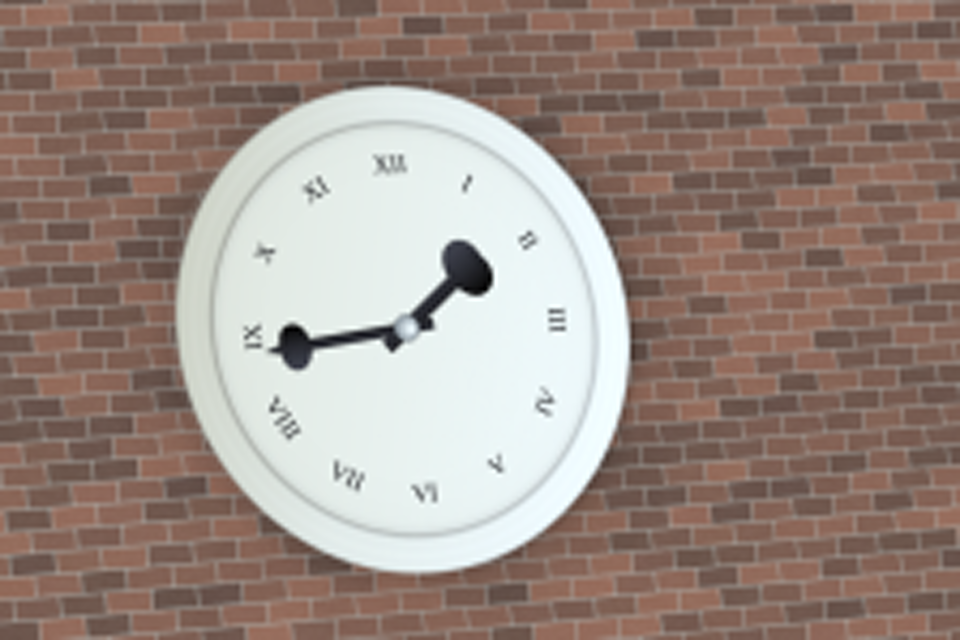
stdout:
{"hour": 1, "minute": 44}
